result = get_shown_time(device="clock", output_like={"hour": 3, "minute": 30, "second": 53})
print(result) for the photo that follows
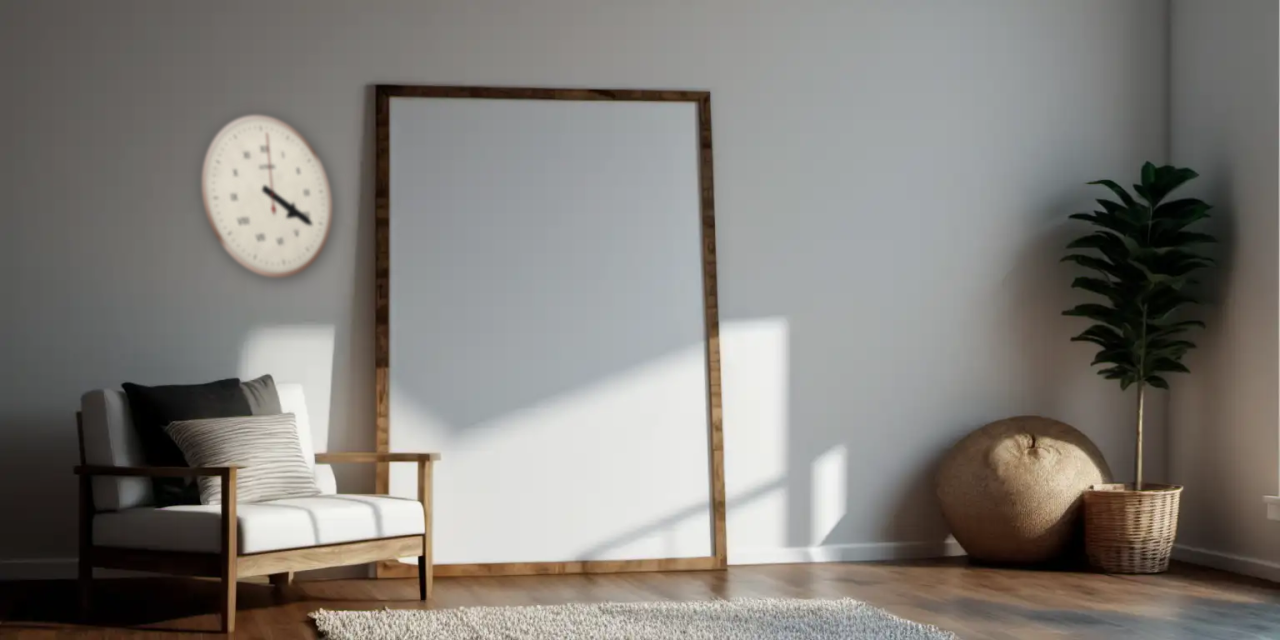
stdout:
{"hour": 4, "minute": 21, "second": 1}
